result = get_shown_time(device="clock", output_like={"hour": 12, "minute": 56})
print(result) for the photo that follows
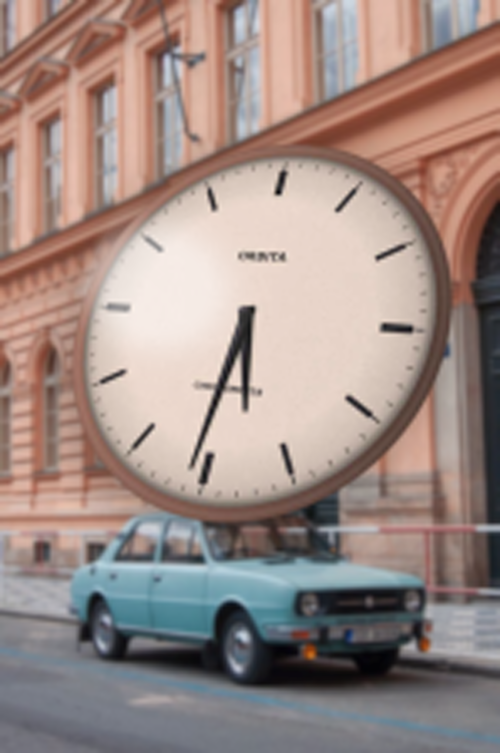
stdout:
{"hour": 5, "minute": 31}
